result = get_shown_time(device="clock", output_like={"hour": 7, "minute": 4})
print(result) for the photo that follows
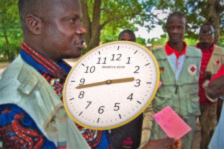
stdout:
{"hour": 2, "minute": 43}
